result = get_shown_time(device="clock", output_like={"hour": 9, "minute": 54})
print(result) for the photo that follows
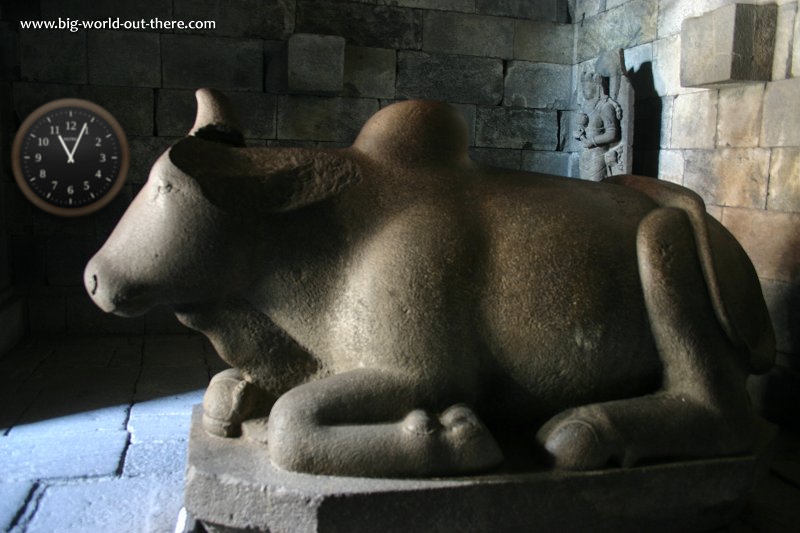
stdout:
{"hour": 11, "minute": 4}
